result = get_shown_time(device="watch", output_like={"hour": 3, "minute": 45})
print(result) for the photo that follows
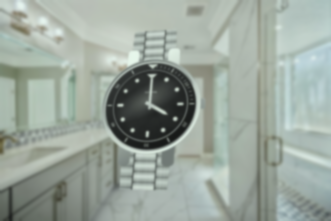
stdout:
{"hour": 4, "minute": 0}
